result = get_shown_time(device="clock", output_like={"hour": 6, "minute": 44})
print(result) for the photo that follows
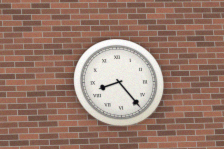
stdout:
{"hour": 8, "minute": 24}
